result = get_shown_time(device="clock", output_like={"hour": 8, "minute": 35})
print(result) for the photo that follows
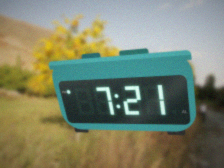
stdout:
{"hour": 7, "minute": 21}
